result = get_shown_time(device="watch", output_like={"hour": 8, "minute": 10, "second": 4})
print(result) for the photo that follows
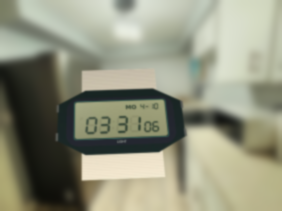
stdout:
{"hour": 3, "minute": 31, "second": 6}
